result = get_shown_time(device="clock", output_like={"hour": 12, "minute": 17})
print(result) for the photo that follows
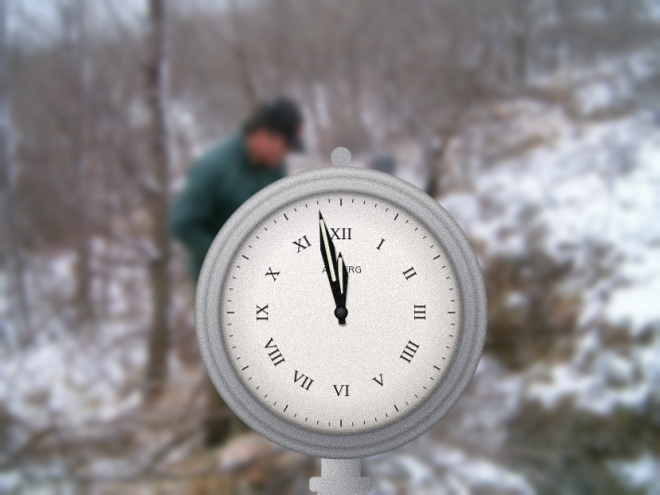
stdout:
{"hour": 11, "minute": 58}
